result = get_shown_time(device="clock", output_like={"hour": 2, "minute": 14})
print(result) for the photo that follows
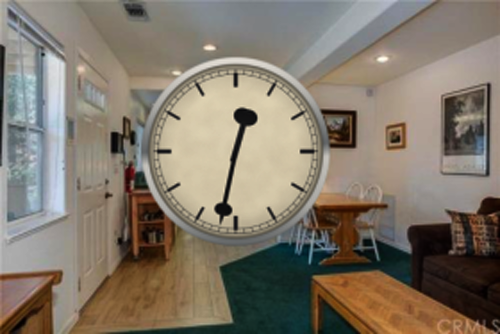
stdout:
{"hour": 12, "minute": 32}
